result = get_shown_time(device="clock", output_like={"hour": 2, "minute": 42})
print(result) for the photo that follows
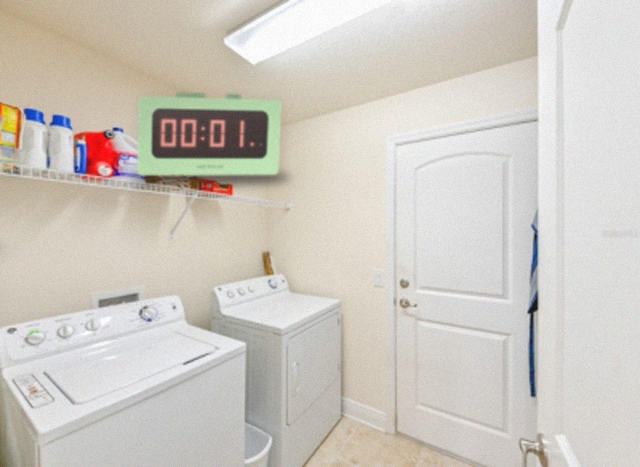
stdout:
{"hour": 0, "minute": 1}
